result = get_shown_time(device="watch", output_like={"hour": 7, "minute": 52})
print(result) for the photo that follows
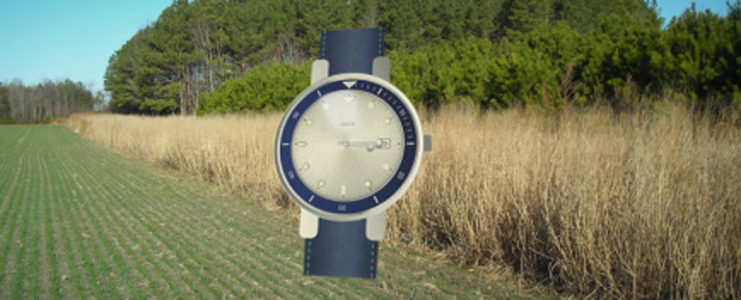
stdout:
{"hour": 3, "minute": 15}
